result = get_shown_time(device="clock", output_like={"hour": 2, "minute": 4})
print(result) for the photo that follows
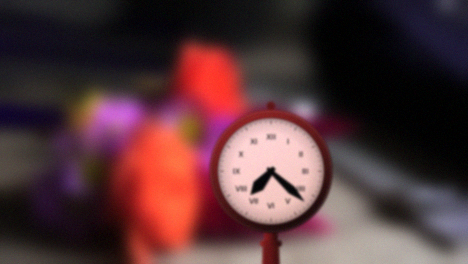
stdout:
{"hour": 7, "minute": 22}
